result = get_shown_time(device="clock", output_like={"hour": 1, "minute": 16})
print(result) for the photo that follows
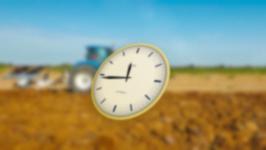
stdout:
{"hour": 11, "minute": 44}
